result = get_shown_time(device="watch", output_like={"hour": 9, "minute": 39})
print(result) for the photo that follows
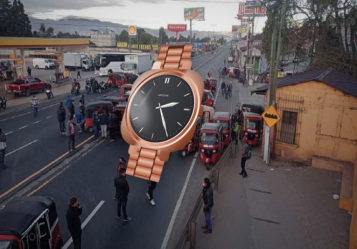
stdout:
{"hour": 2, "minute": 25}
